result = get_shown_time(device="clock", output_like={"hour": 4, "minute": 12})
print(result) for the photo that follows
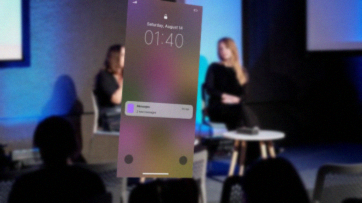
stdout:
{"hour": 1, "minute": 40}
